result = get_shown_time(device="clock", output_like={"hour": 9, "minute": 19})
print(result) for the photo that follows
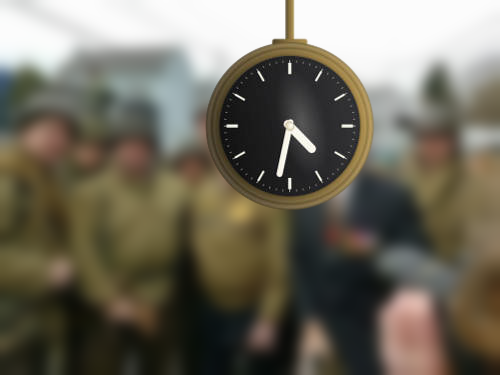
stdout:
{"hour": 4, "minute": 32}
